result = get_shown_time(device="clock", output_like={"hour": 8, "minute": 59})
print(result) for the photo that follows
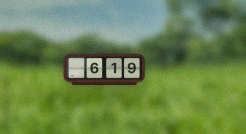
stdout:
{"hour": 6, "minute": 19}
